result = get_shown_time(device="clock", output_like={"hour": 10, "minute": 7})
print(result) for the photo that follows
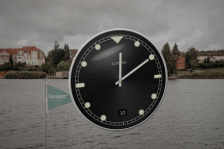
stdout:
{"hour": 12, "minute": 10}
